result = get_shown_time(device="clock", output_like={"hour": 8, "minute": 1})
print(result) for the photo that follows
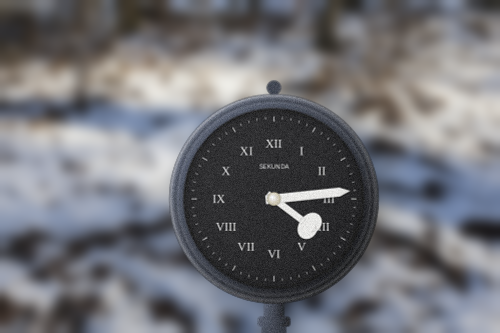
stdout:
{"hour": 4, "minute": 14}
